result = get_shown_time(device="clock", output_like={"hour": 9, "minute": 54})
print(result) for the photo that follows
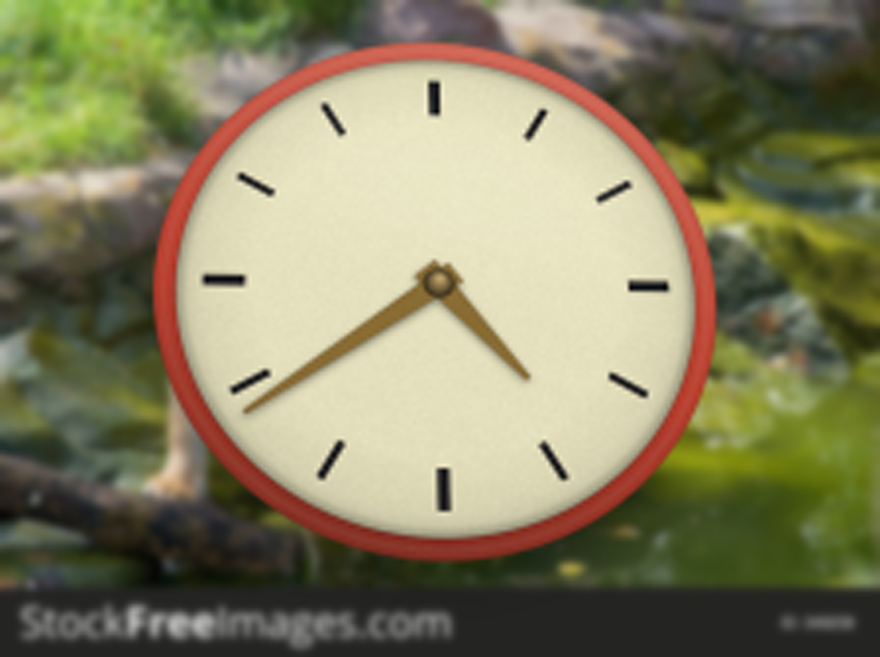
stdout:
{"hour": 4, "minute": 39}
